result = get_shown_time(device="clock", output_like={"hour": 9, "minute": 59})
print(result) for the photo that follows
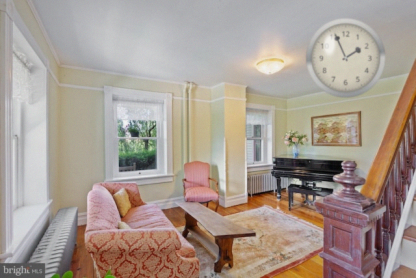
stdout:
{"hour": 1, "minute": 56}
